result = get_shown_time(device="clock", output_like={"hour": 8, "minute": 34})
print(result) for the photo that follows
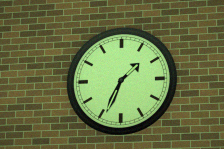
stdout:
{"hour": 1, "minute": 34}
